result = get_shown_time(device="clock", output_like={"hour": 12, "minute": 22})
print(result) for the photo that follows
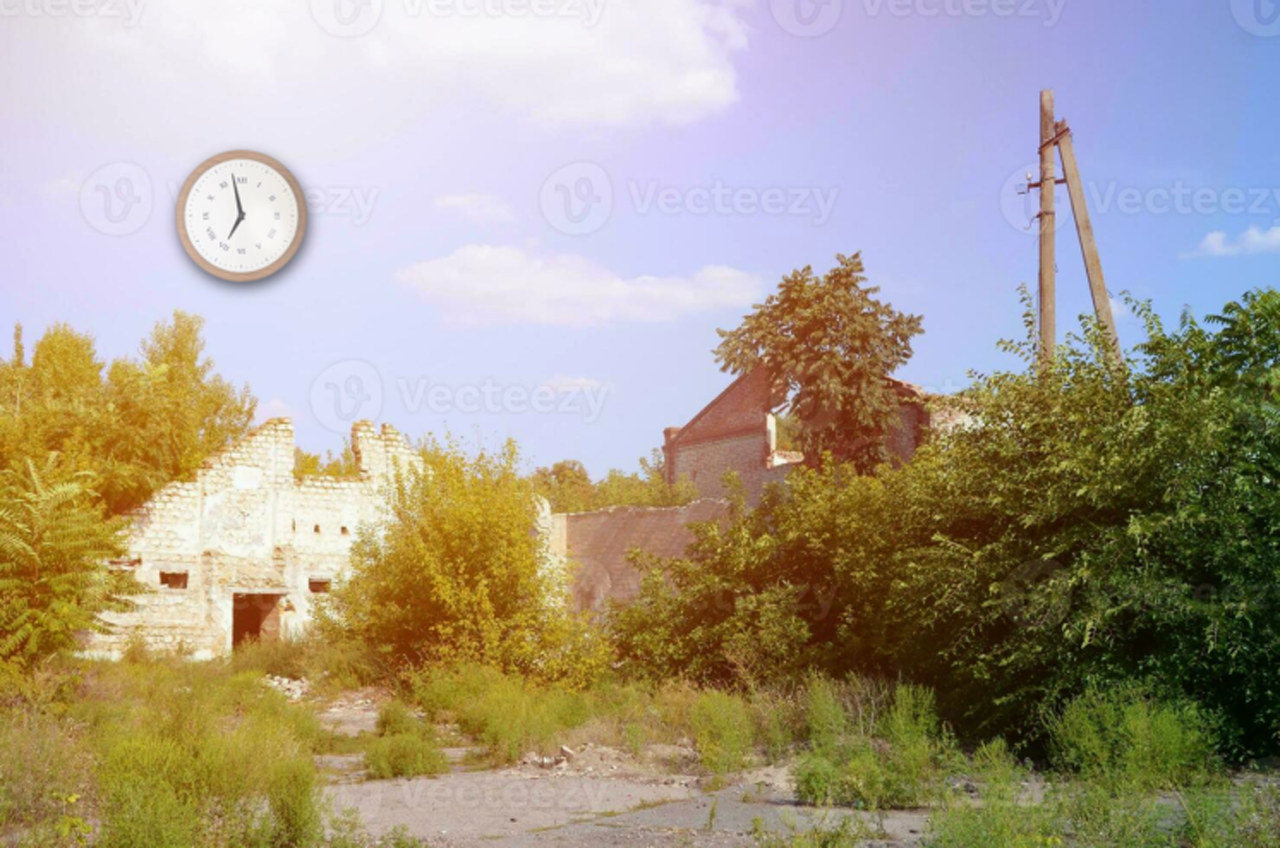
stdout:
{"hour": 6, "minute": 58}
